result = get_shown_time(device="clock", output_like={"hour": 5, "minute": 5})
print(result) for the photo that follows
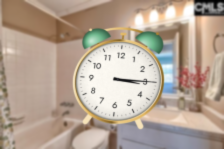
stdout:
{"hour": 3, "minute": 15}
